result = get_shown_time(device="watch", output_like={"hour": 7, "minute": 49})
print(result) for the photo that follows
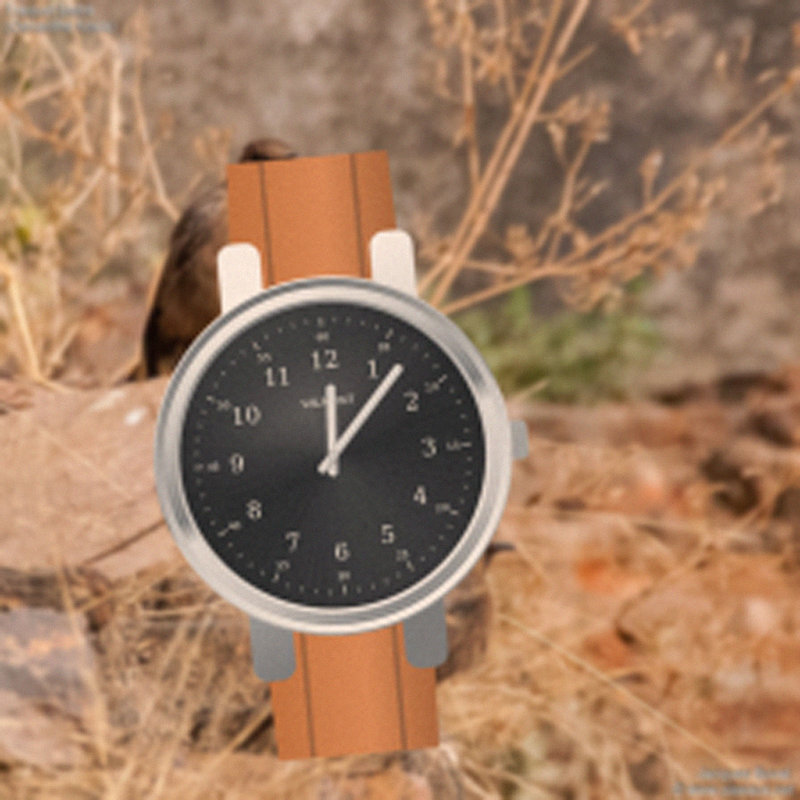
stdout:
{"hour": 12, "minute": 7}
